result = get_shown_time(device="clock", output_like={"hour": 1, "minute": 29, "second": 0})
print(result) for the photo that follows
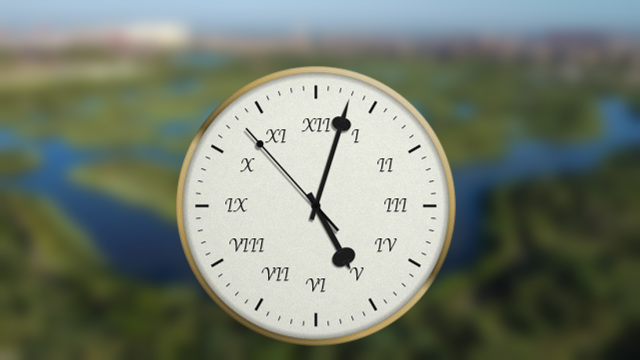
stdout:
{"hour": 5, "minute": 2, "second": 53}
